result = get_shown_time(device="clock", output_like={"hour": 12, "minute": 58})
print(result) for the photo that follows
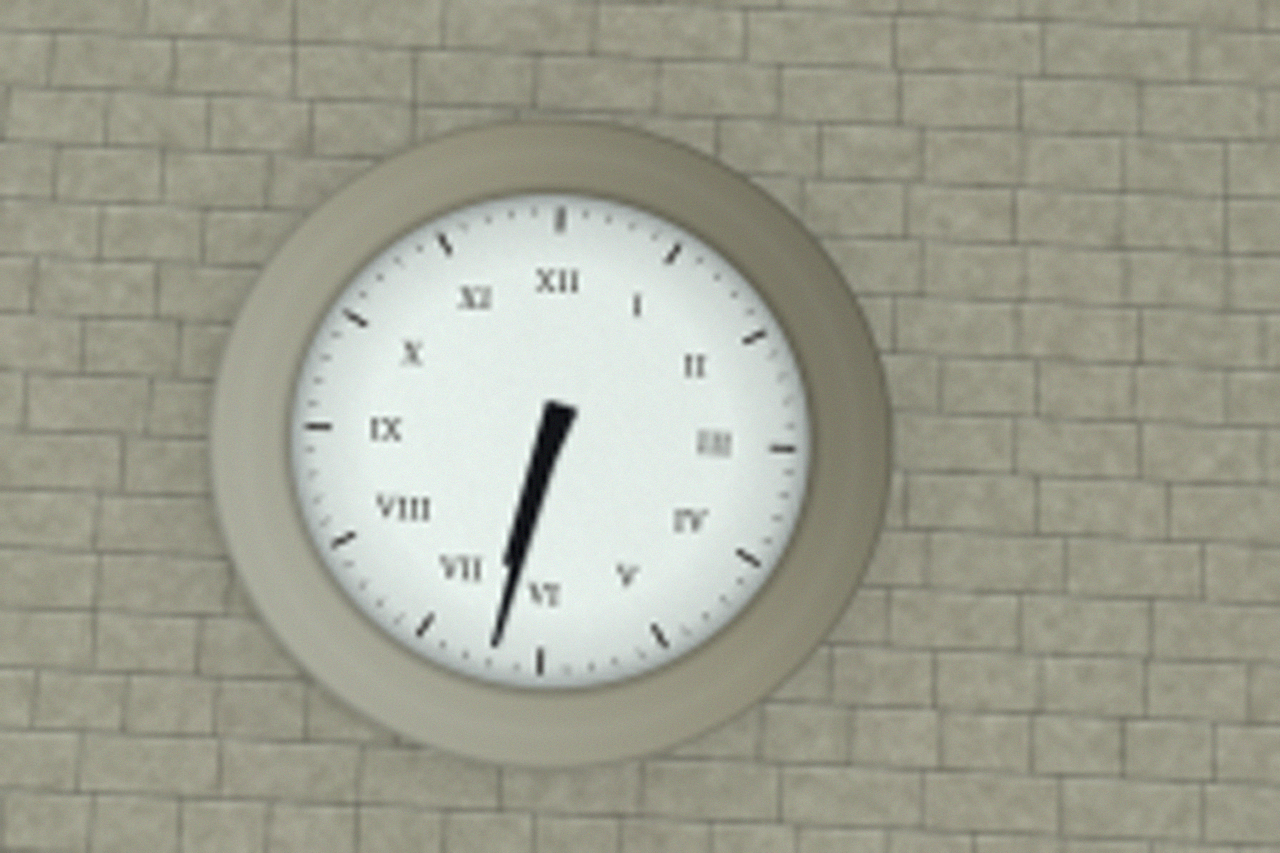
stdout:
{"hour": 6, "minute": 32}
